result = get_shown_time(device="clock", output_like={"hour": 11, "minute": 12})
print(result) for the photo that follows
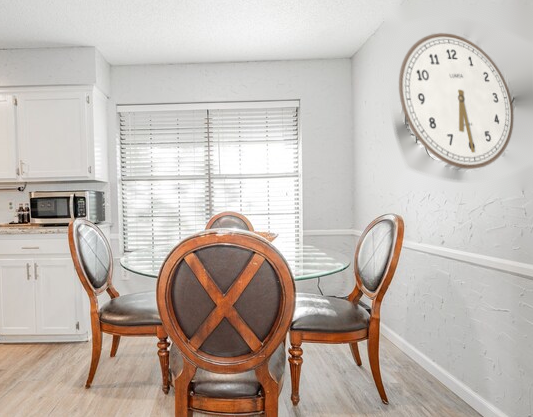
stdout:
{"hour": 6, "minute": 30}
